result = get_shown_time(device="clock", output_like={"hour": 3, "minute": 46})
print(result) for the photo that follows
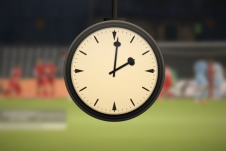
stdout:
{"hour": 2, "minute": 1}
